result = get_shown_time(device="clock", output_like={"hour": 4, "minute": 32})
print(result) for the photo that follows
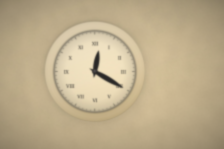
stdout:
{"hour": 12, "minute": 20}
